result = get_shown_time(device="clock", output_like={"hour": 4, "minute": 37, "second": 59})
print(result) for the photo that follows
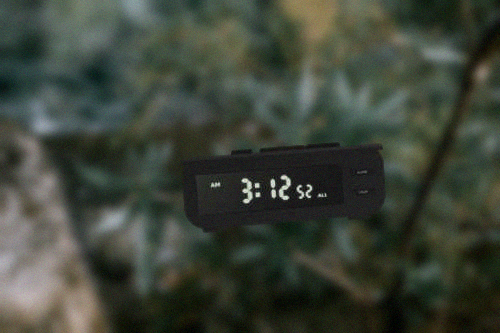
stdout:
{"hour": 3, "minute": 12, "second": 52}
